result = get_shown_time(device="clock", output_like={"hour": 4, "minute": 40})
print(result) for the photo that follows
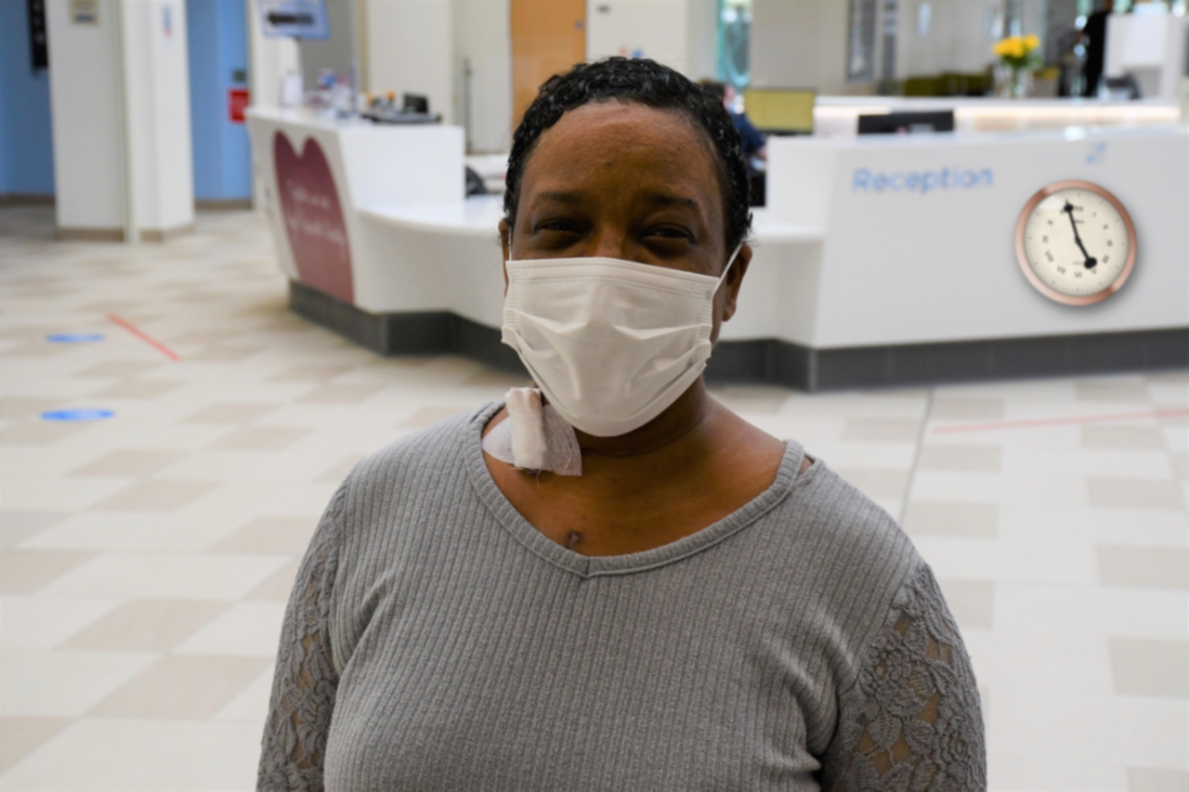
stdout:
{"hour": 4, "minute": 57}
